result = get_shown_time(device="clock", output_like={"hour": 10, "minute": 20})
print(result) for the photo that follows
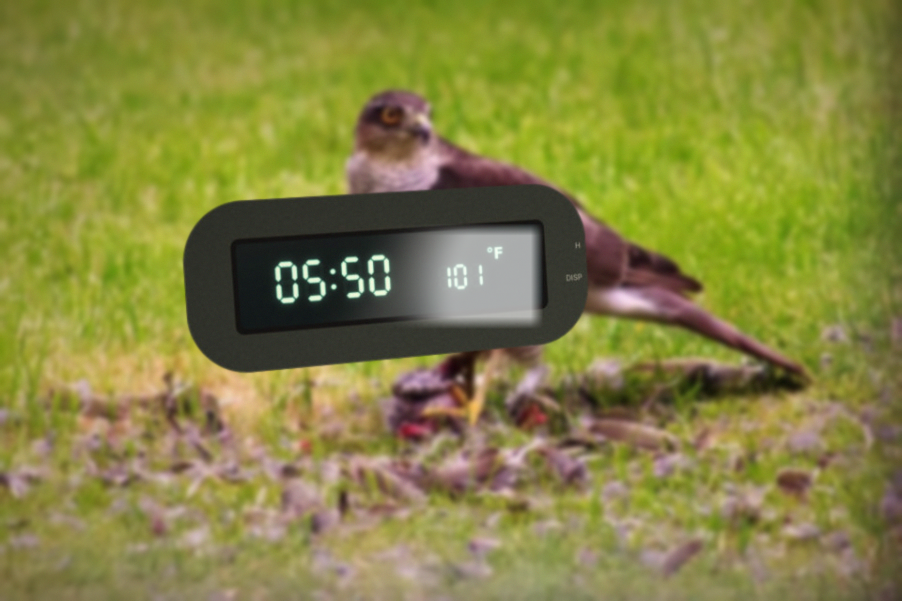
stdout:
{"hour": 5, "minute": 50}
